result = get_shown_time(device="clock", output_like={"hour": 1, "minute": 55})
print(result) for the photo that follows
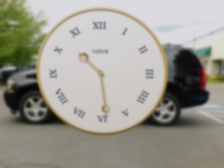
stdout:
{"hour": 10, "minute": 29}
